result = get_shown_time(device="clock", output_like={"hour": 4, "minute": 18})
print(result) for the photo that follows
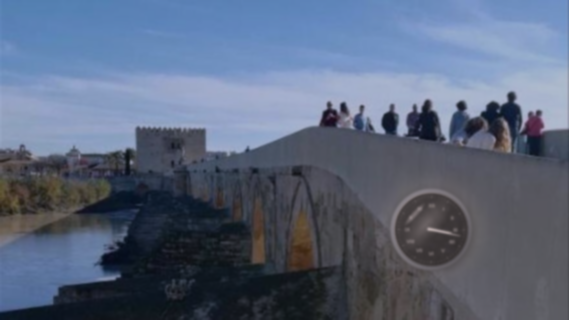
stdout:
{"hour": 3, "minute": 17}
